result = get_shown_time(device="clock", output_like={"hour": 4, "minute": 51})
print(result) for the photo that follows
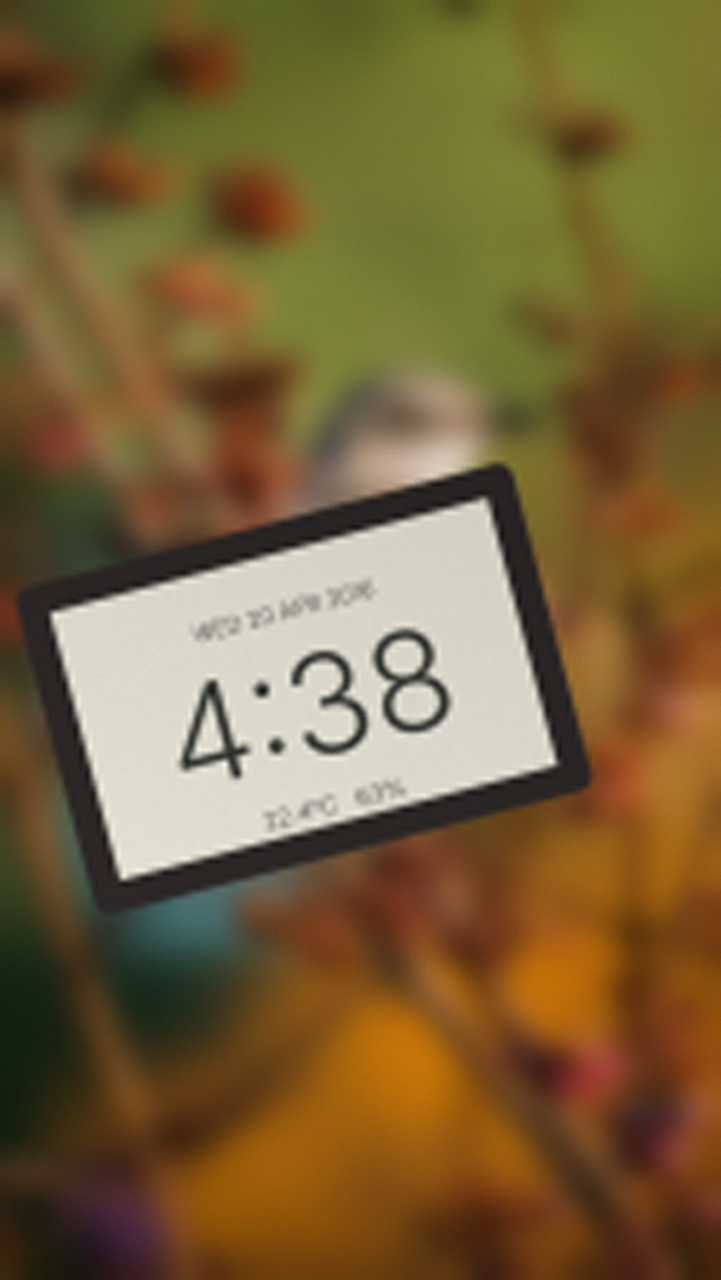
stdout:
{"hour": 4, "minute": 38}
